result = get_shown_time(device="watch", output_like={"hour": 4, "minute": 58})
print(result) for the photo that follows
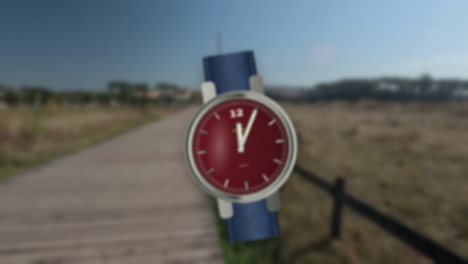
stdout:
{"hour": 12, "minute": 5}
